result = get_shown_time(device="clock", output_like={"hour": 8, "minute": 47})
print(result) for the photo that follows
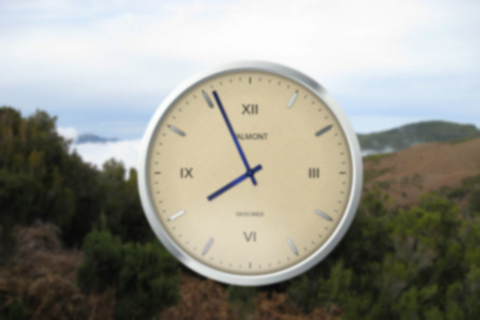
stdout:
{"hour": 7, "minute": 56}
